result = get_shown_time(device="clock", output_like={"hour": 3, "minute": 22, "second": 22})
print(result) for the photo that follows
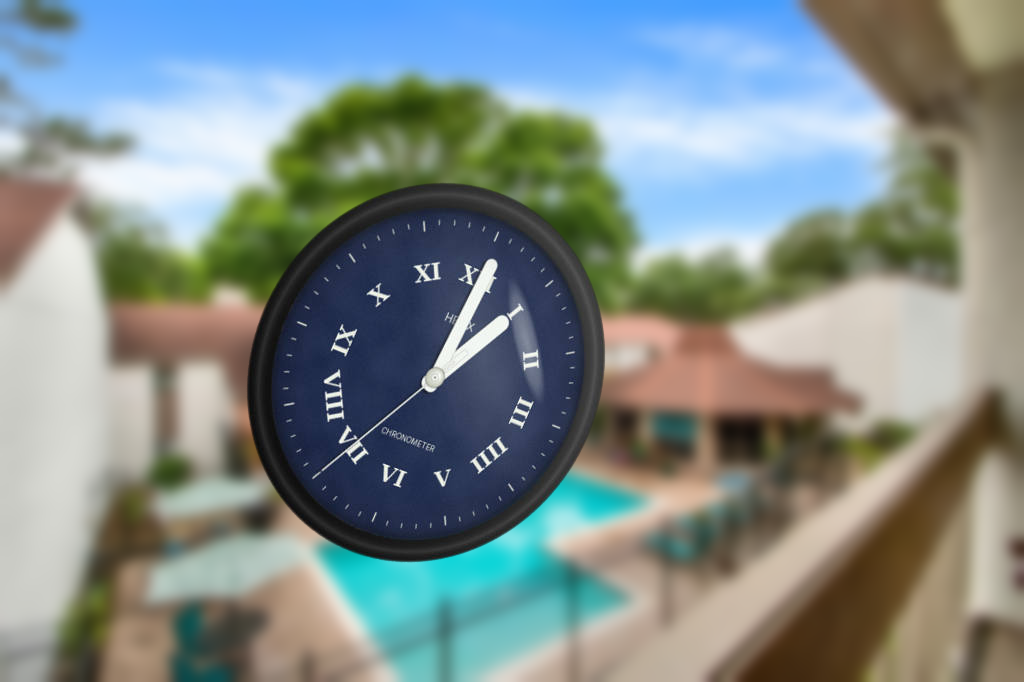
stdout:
{"hour": 1, "minute": 0, "second": 35}
